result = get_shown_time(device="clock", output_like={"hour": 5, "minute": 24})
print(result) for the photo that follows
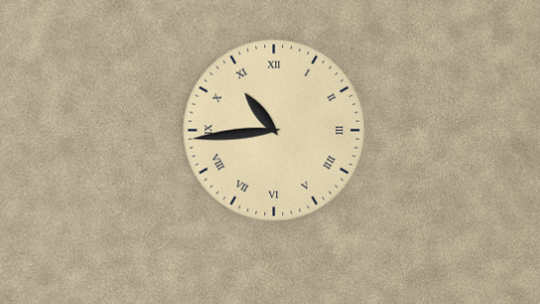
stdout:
{"hour": 10, "minute": 44}
